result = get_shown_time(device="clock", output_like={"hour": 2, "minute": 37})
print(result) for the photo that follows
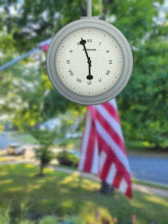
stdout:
{"hour": 5, "minute": 57}
